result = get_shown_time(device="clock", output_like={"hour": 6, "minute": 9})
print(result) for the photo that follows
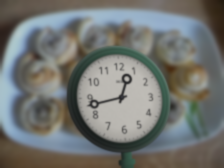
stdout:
{"hour": 12, "minute": 43}
